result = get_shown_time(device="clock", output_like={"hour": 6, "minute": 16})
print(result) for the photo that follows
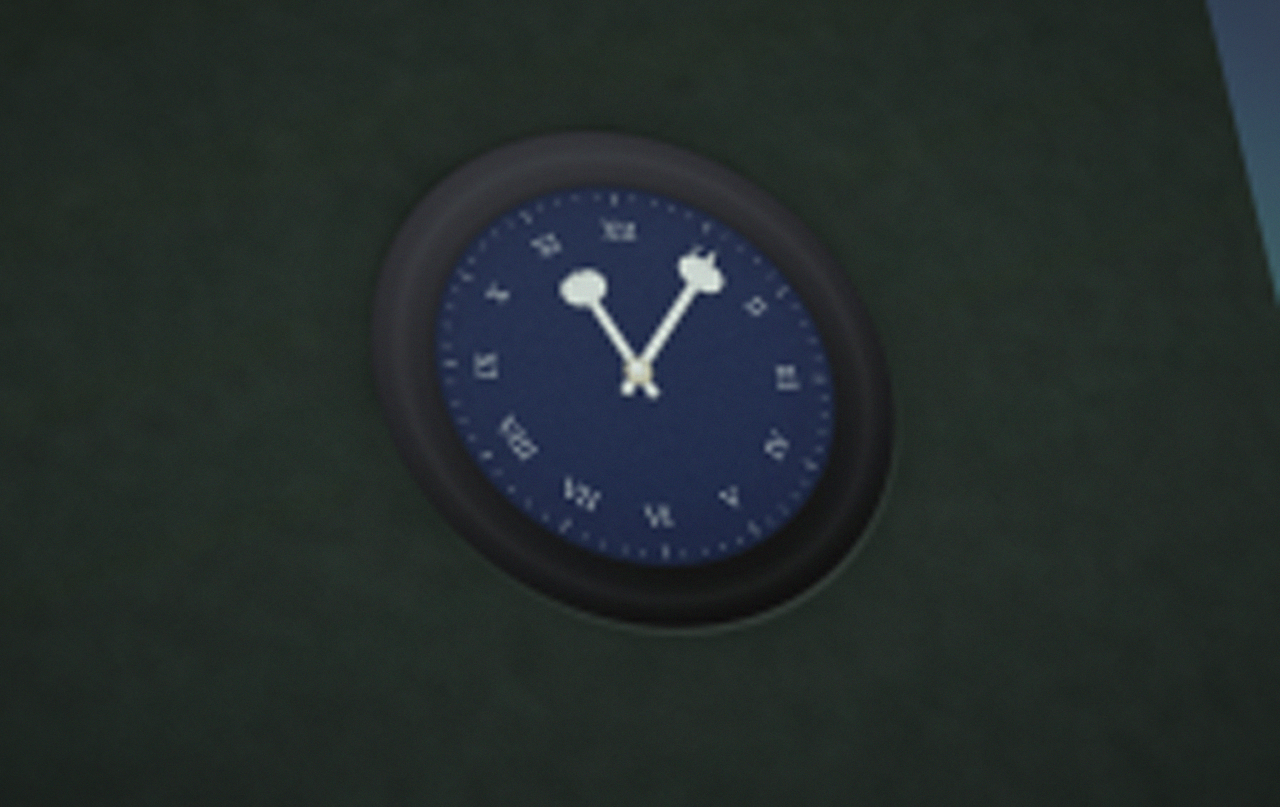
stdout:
{"hour": 11, "minute": 6}
